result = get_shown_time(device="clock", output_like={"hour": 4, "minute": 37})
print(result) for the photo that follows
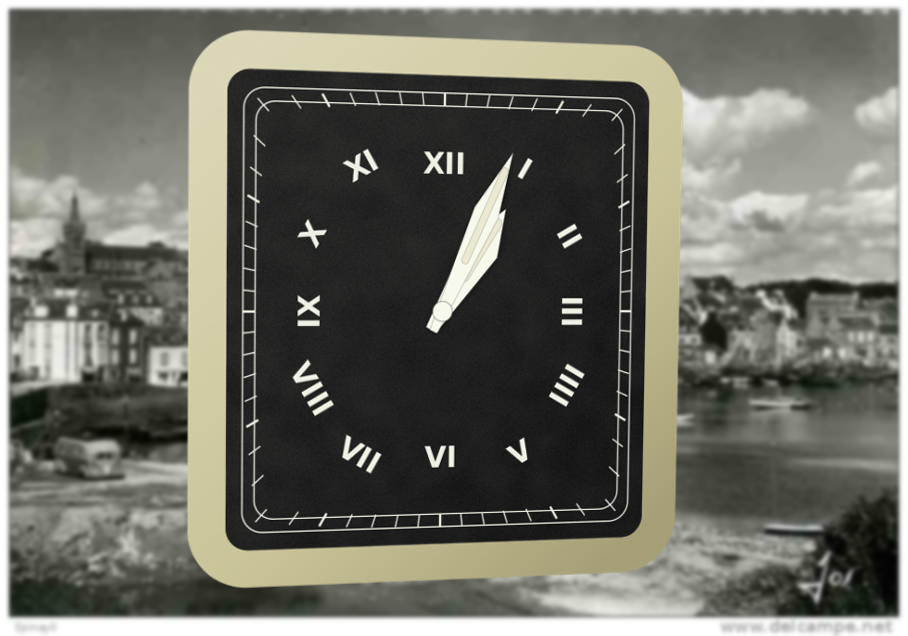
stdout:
{"hour": 1, "minute": 4}
